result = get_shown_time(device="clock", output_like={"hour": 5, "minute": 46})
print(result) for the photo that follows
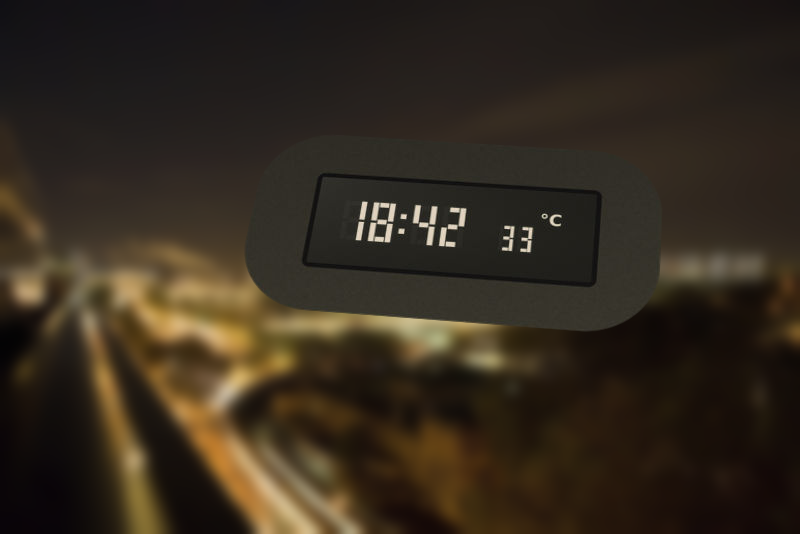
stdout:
{"hour": 18, "minute": 42}
